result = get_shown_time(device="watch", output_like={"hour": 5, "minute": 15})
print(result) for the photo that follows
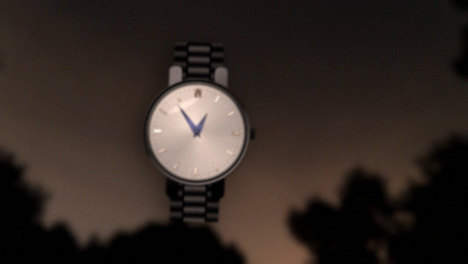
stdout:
{"hour": 12, "minute": 54}
